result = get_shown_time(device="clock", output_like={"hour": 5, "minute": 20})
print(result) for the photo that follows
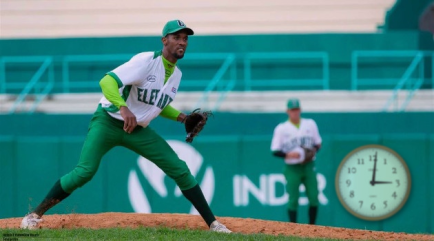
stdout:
{"hour": 3, "minute": 1}
